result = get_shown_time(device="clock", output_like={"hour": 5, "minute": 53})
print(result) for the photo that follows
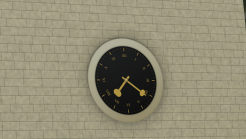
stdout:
{"hour": 7, "minute": 21}
